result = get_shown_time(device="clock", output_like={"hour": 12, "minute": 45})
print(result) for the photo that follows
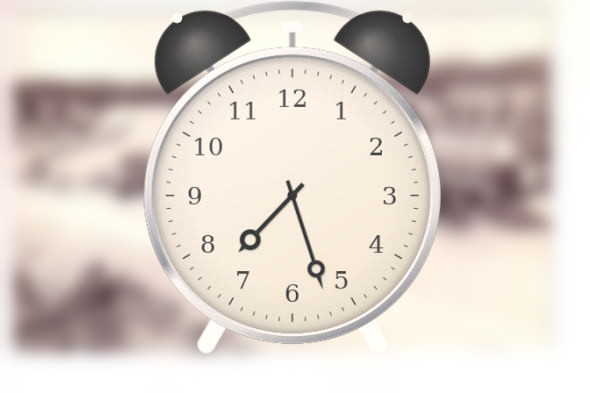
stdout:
{"hour": 7, "minute": 27}
